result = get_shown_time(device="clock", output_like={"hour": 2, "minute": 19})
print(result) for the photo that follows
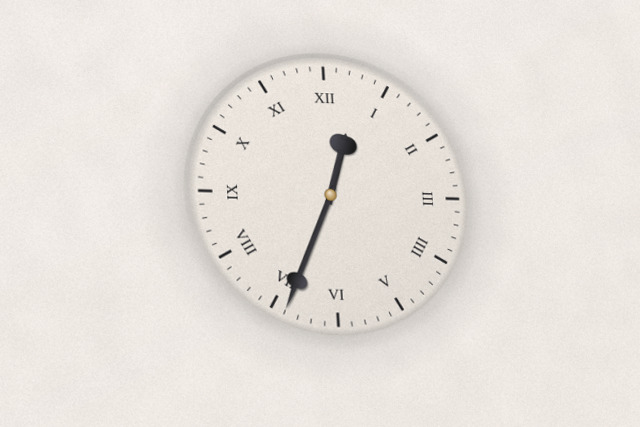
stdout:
{"hour": 12, "minute": 34}
